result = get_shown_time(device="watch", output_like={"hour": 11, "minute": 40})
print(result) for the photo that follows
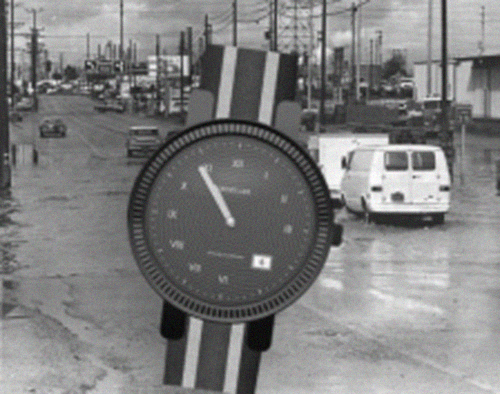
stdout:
{"hour": 10, "minute": 54}
